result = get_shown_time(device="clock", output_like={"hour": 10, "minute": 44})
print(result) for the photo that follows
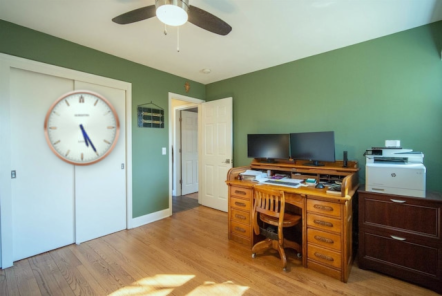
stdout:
{"hour": 5, "minute": 25}
